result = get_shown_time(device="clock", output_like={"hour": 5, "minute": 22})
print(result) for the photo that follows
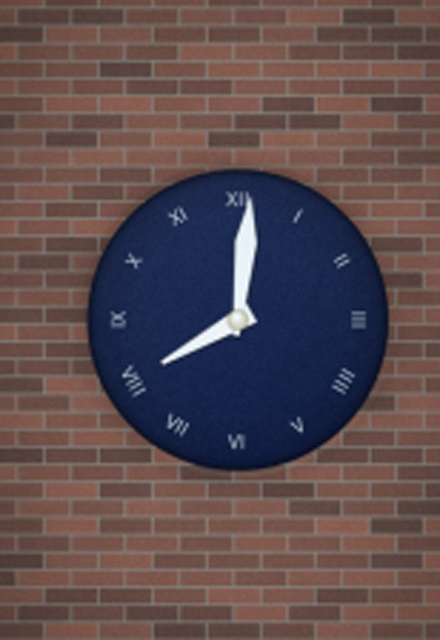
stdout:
{"hour": 8, "minute": 1}
